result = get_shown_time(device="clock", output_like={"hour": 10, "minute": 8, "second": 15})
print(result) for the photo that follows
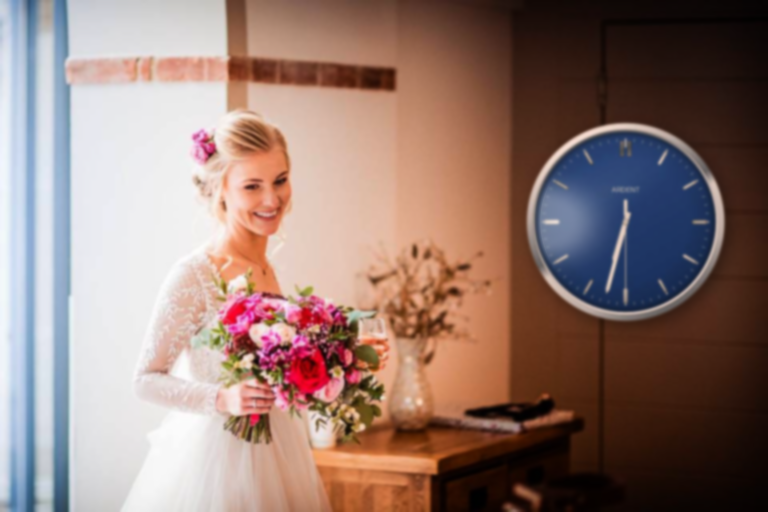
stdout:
{"hour": 6, "minute": 32, "second": 30}
